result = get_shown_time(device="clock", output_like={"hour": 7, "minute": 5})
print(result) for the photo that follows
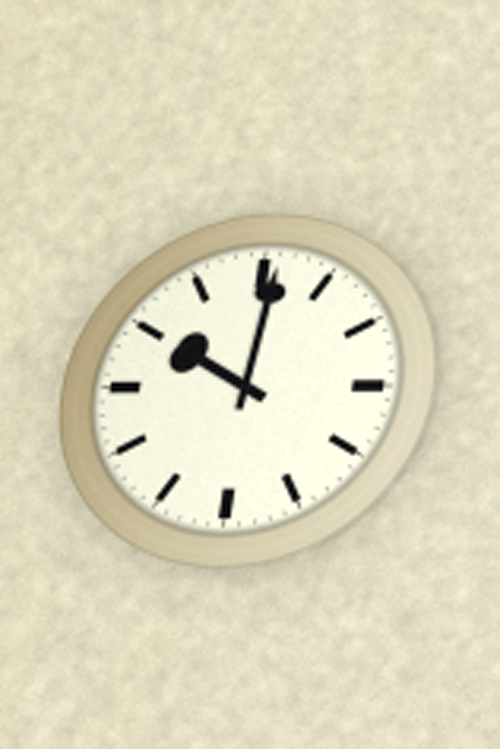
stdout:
{"hour": 10, "minute": 1}
